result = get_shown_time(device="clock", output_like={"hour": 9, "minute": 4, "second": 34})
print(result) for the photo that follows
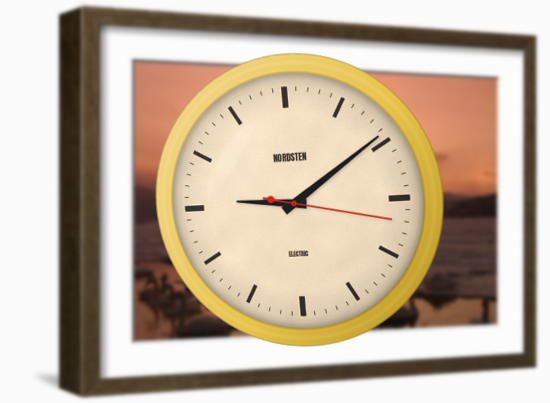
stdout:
{"hour": 9, "minute": 9, "second": 17}
